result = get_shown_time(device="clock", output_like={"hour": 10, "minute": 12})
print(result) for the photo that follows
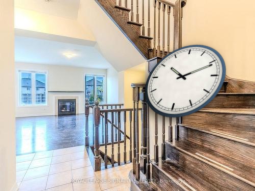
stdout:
{"hour": 10, "minute": 11}
